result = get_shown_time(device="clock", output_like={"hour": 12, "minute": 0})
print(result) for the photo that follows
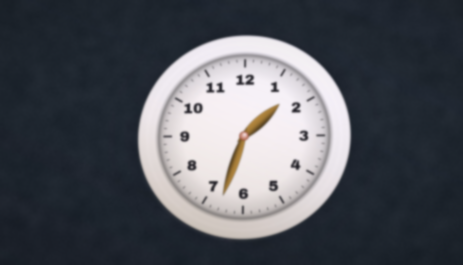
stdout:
{"hour": 1, "minute": 33}
